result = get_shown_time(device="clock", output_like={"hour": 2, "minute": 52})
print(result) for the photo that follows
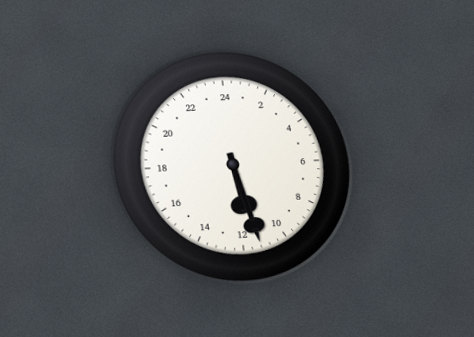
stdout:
{"hour": 11, "minute": 28}
